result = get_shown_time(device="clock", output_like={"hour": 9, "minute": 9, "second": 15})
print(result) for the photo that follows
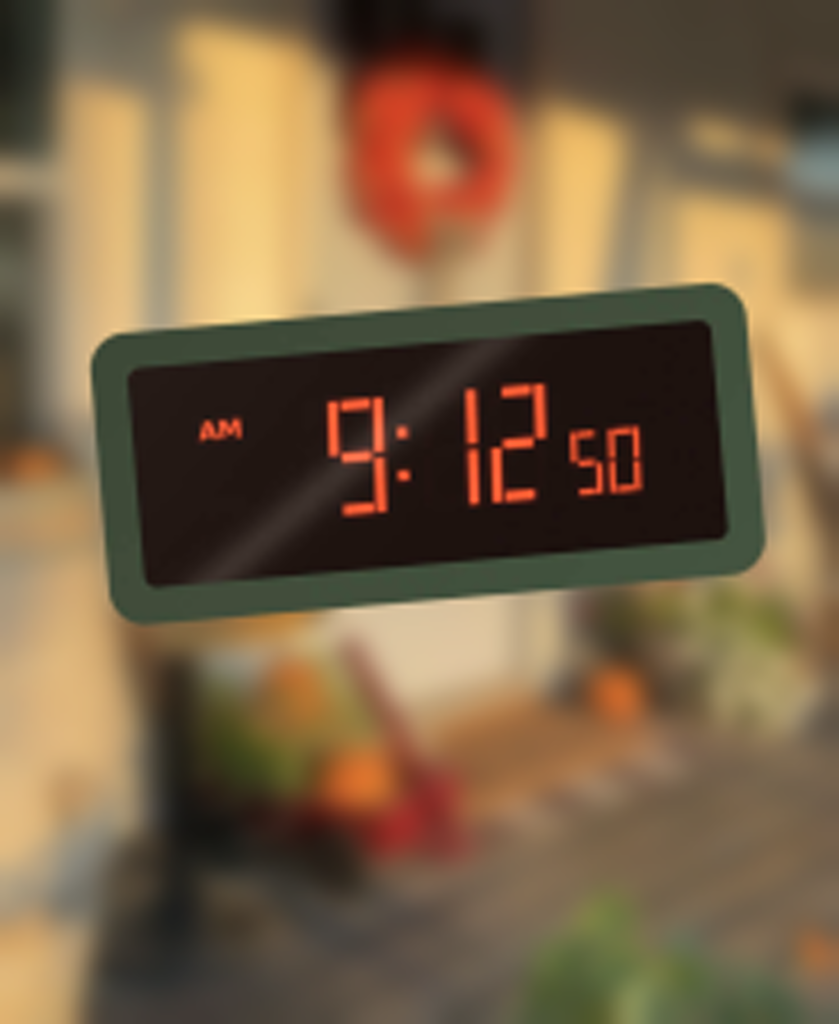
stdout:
{"hour": 9, "minute": 12, "second": 50}
